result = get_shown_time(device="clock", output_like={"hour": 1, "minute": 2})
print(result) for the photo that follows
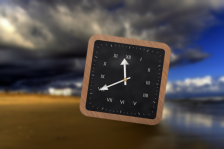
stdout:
{"hour": 11, "minute": 40}
